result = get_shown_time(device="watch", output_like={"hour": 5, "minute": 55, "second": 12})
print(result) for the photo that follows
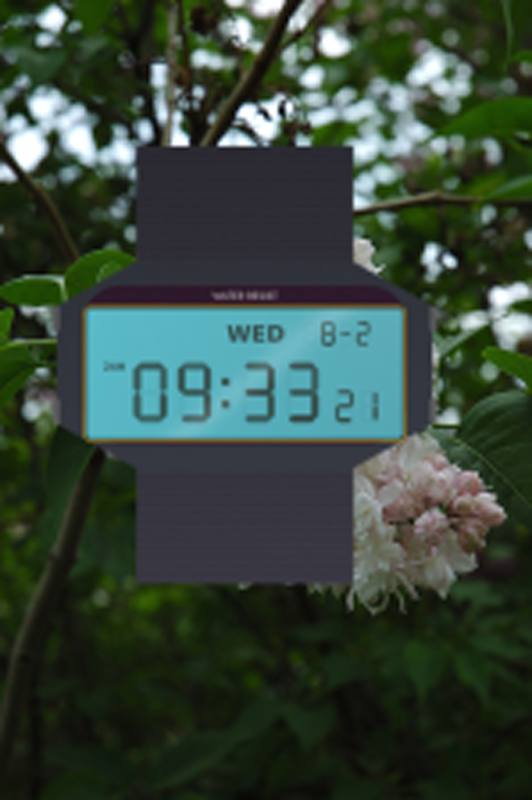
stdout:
{"hour": 9, "minute": 33, "second": 21}
